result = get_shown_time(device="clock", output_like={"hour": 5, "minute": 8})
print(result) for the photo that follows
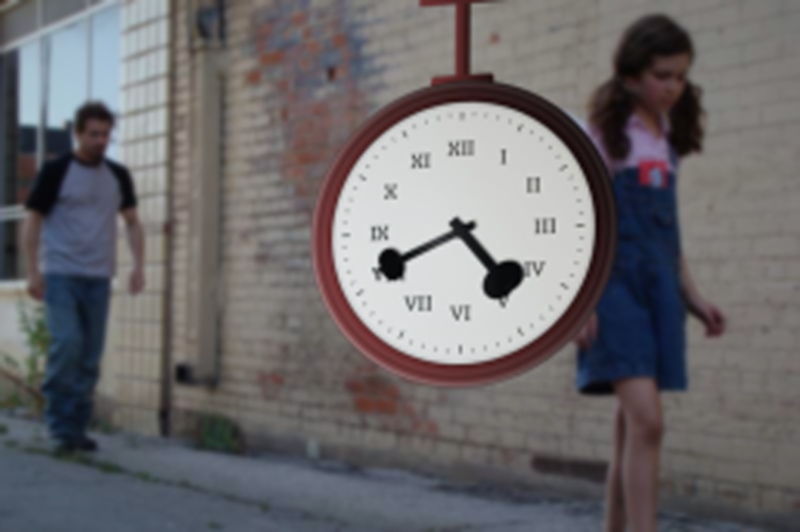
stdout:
{"hour": 4, "minute": 41}
